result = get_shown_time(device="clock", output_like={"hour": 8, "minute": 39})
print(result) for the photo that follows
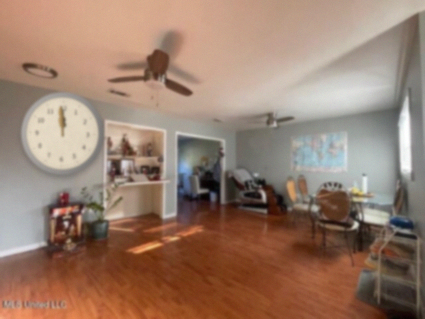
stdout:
{"hour": 11, "minute": 59}
